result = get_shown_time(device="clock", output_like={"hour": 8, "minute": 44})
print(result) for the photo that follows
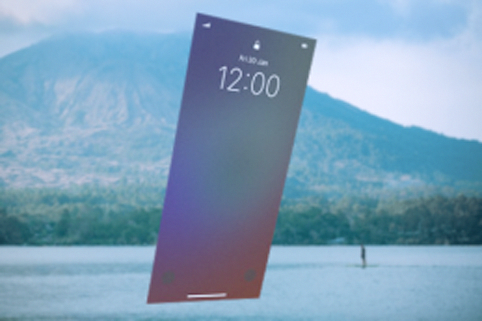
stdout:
{"hour": 12, "minute": 0}
